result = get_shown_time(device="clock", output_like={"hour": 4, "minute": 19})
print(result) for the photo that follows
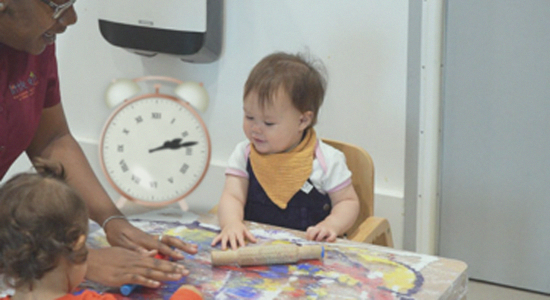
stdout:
{"hour": 2, "minute": 13}
